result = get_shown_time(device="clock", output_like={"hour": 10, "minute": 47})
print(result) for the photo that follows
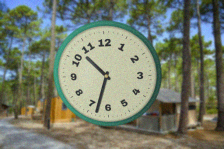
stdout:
{"hour": 10, "minute": 33}
